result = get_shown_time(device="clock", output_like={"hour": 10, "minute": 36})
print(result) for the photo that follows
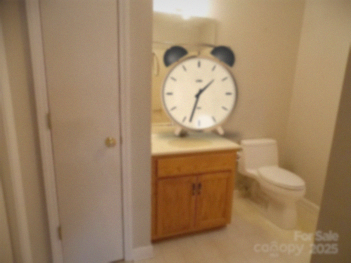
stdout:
{"hour": 1, "minute": 33}
